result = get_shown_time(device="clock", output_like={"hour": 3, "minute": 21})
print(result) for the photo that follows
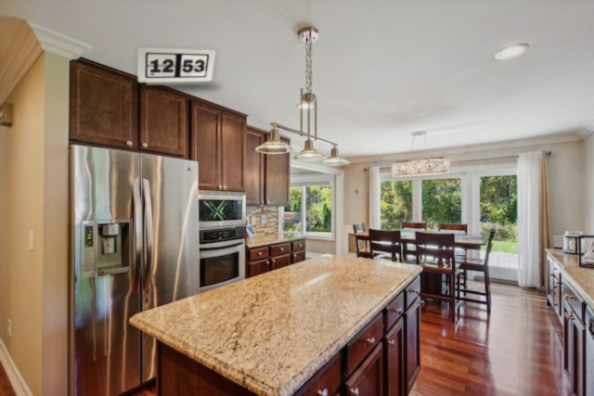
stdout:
{"hour": 12, "minute": 53}
